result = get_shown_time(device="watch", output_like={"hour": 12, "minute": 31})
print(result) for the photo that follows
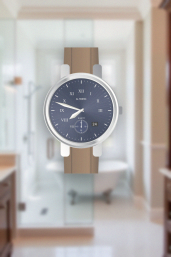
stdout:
{"hour": 7, "minute": 48}
